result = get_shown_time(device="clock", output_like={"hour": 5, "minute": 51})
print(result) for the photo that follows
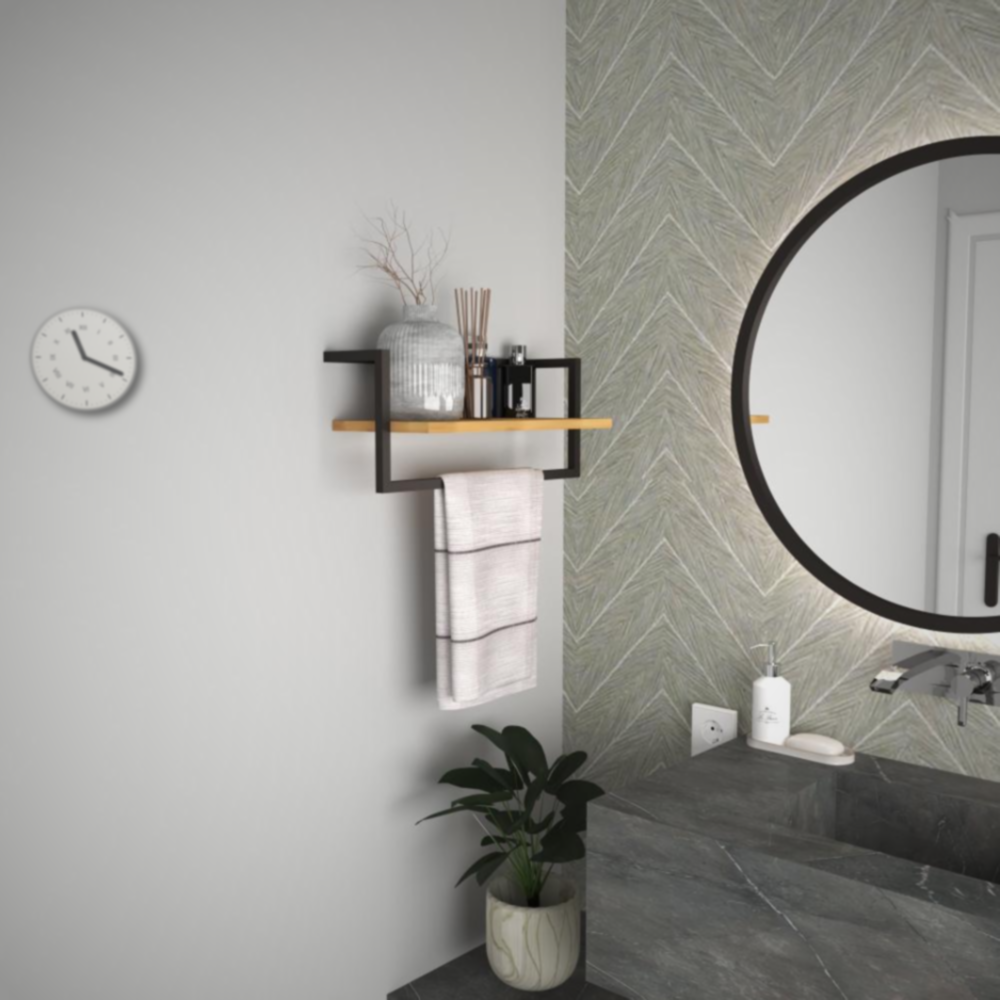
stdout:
{"hour": 11, "minute": 19}
